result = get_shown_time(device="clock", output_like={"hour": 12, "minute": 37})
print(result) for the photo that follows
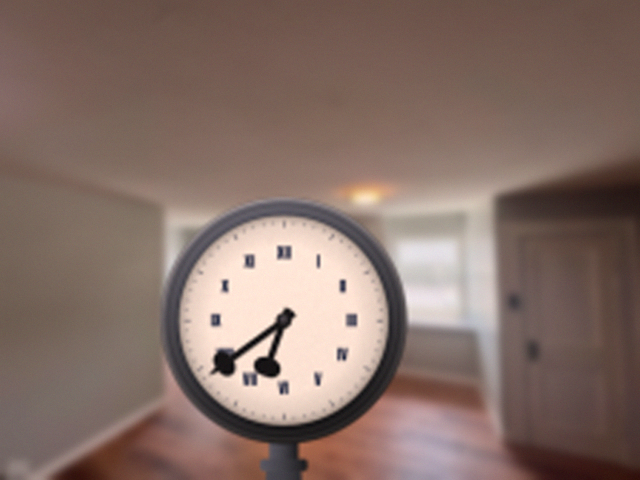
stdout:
{"hour": 6, "minute": 39}
